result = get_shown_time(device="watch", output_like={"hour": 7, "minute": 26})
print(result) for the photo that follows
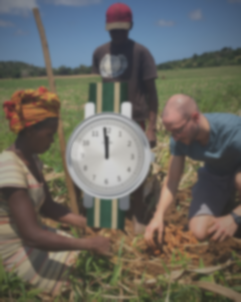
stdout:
{"hour": 11, "minute": 59}
